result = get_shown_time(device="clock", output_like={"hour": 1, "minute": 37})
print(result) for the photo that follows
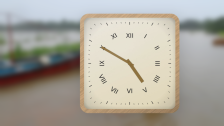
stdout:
{"hour": 4, "minute": 50}
